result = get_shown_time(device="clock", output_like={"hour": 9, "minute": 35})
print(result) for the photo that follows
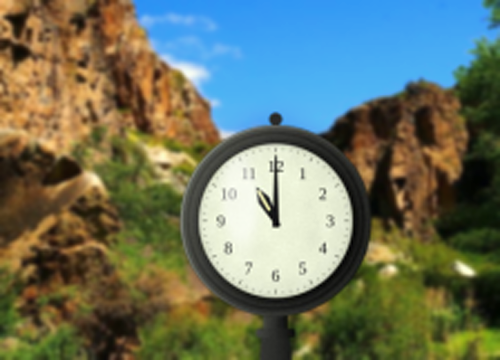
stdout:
{"hour": 11, "minute": 0}
